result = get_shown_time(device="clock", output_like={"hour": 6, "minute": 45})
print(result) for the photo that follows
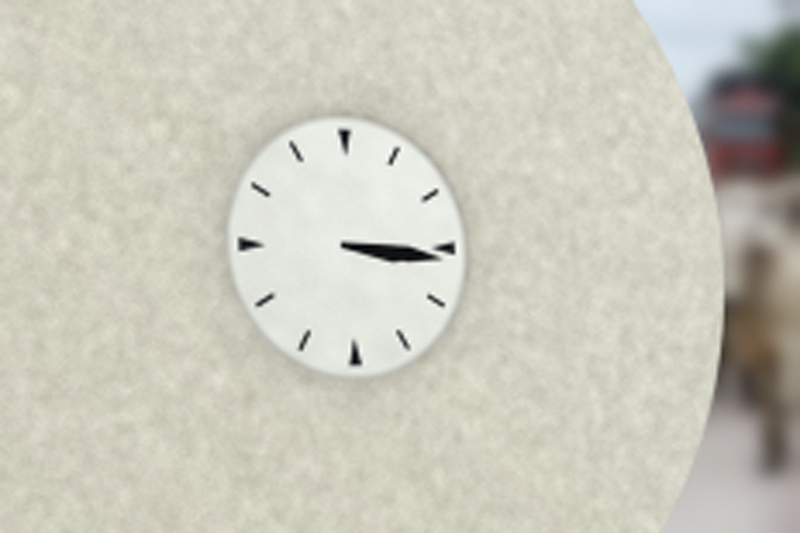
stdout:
{"hour": 3, "minute": 16}
